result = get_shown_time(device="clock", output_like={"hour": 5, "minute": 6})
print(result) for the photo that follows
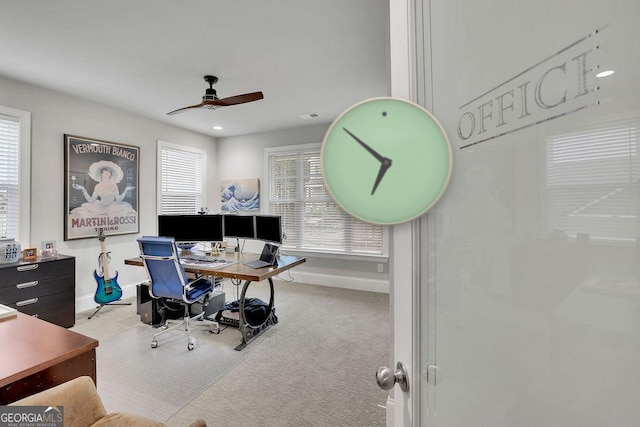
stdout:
{"hour": 6, "minute": 52}
